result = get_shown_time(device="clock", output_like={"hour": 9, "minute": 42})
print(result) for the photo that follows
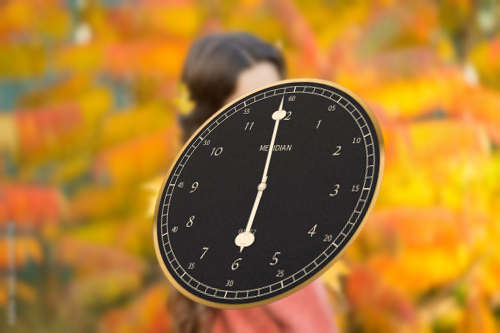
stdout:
{"hour": 5, "minute": 59}
